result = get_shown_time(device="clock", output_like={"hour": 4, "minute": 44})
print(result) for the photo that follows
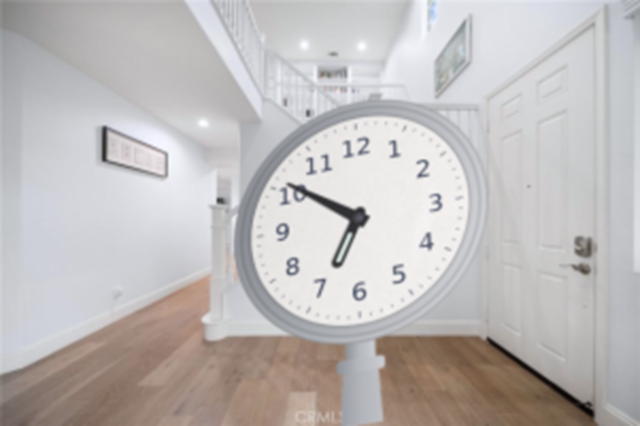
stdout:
{"hour": 6, "minute": 51}
